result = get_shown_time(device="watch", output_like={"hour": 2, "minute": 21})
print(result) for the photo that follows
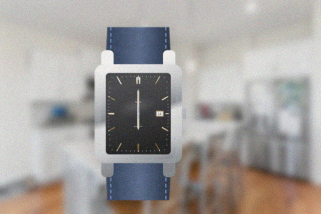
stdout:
{"hour": 6, "minute": 0}
